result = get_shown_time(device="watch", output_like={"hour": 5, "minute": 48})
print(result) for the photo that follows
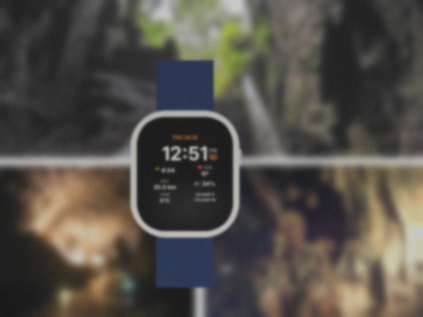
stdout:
{"hour": 12, "minute": 51}
